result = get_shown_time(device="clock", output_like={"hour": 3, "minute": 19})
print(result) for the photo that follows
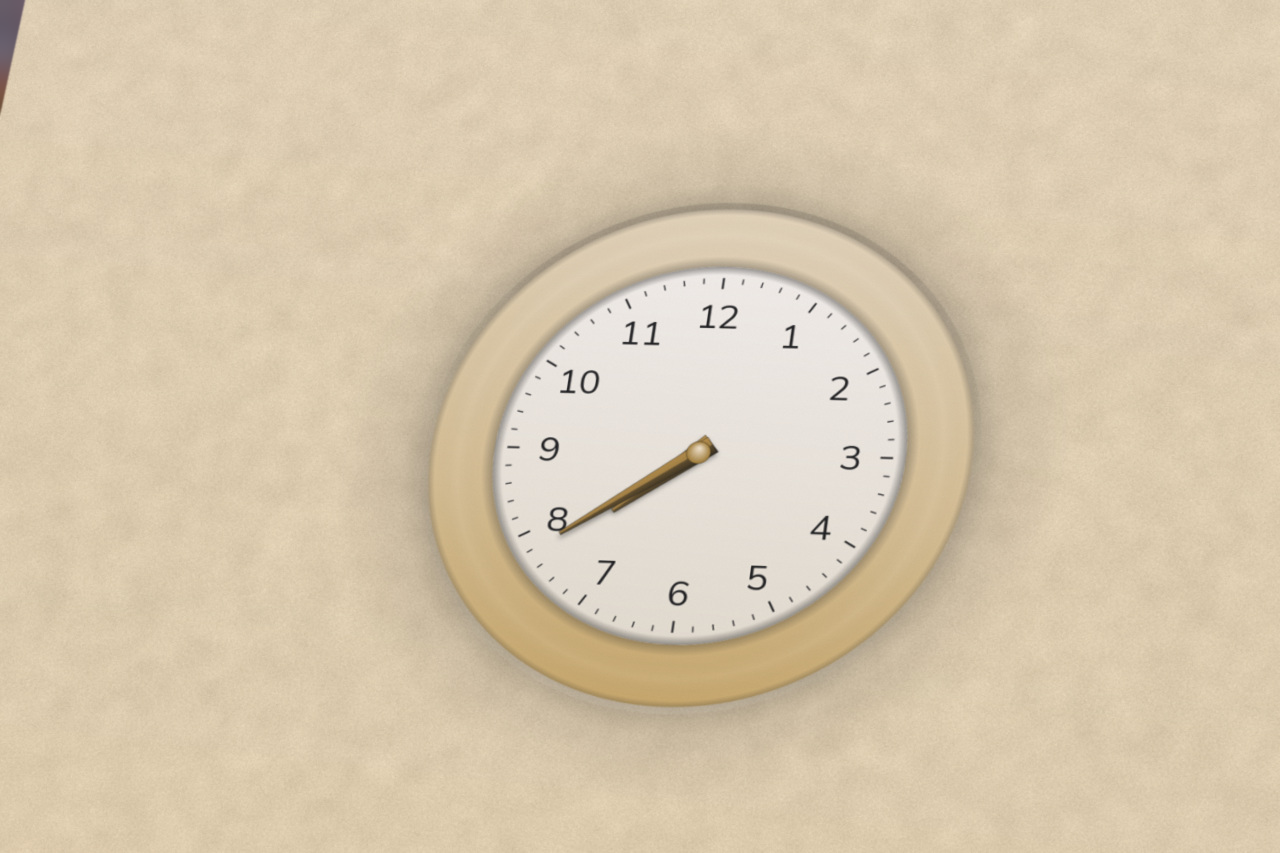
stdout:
{"hour": 7, "minute": 39}
